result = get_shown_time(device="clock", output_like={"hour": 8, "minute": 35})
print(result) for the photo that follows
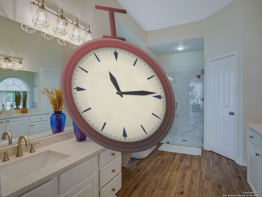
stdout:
{"hour": 11, "minute": 14}
